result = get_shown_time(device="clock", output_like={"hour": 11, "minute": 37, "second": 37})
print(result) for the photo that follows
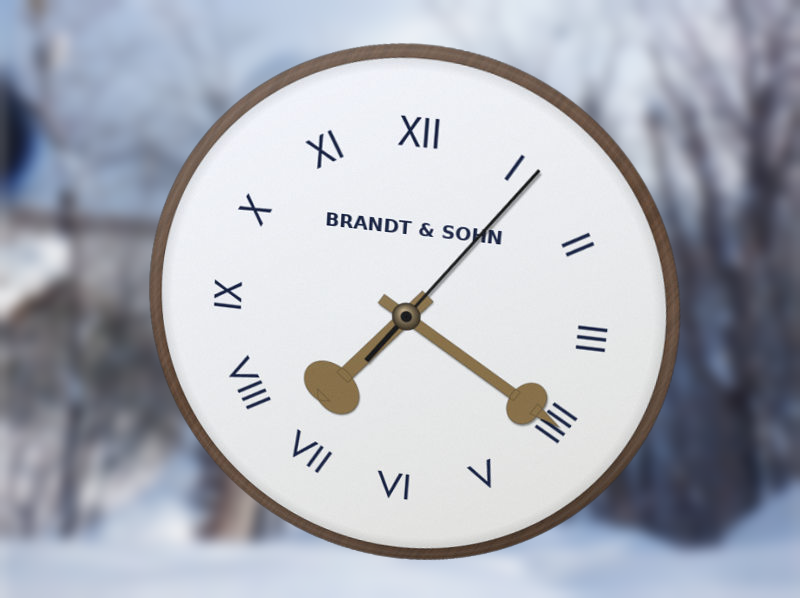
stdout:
{"hour": 7, "minute": 20, "second": 6}
